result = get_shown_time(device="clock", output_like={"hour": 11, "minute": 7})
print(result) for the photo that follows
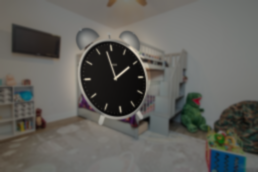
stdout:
{"hour": 1, "minute": 58}
